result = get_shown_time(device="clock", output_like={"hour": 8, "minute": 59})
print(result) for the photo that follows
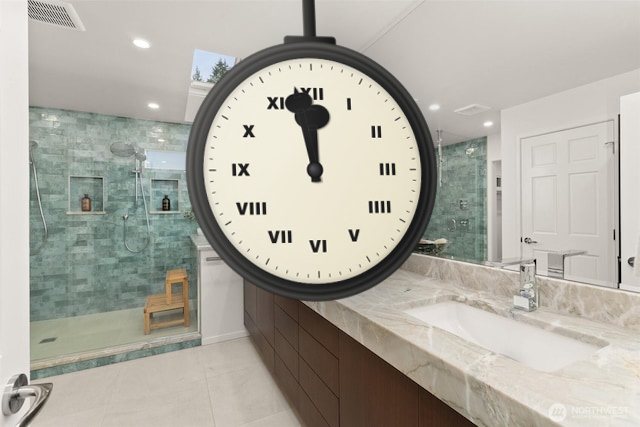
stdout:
{"hour": 11, "minute": 58}
